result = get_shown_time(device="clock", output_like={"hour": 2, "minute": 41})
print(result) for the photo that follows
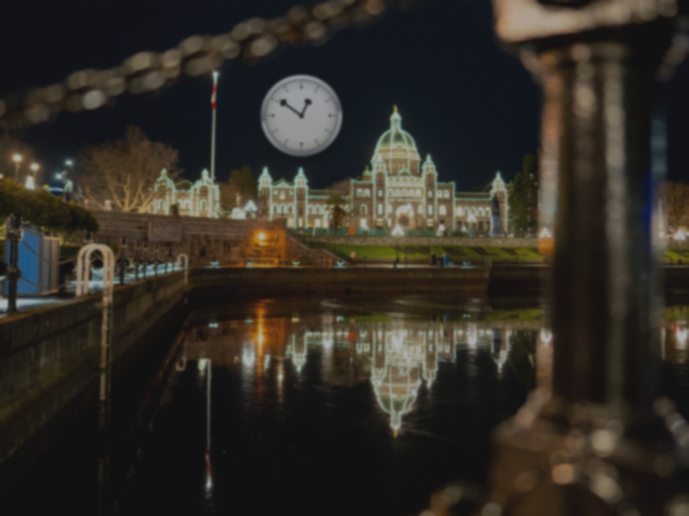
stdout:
{"hour": 12, "minute": 51}
